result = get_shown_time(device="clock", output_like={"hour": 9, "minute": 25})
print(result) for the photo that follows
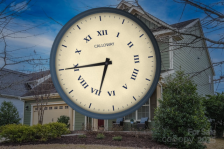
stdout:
{"hour": 6, "minute": 45}
